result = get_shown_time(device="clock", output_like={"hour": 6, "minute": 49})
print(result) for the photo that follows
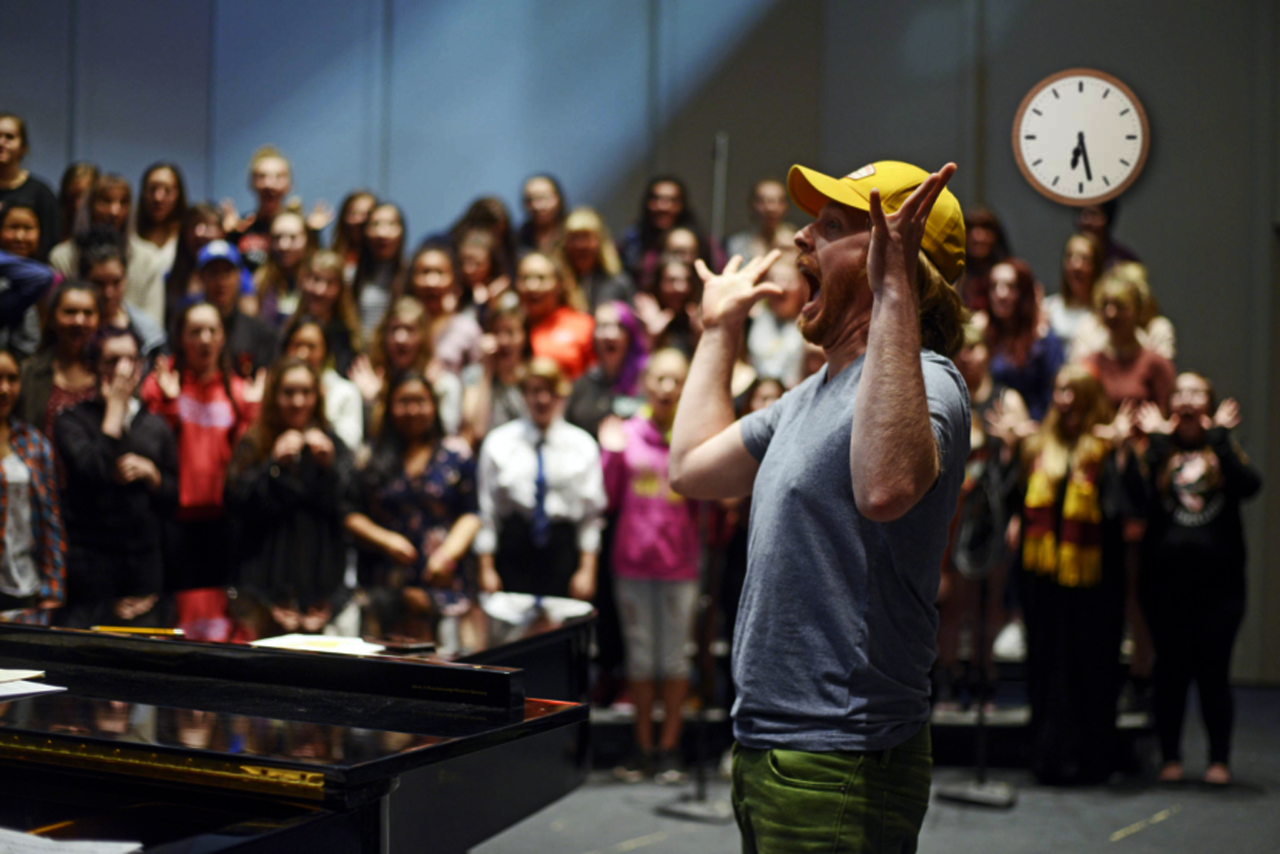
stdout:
{"hour": 6, "minute": 28}
